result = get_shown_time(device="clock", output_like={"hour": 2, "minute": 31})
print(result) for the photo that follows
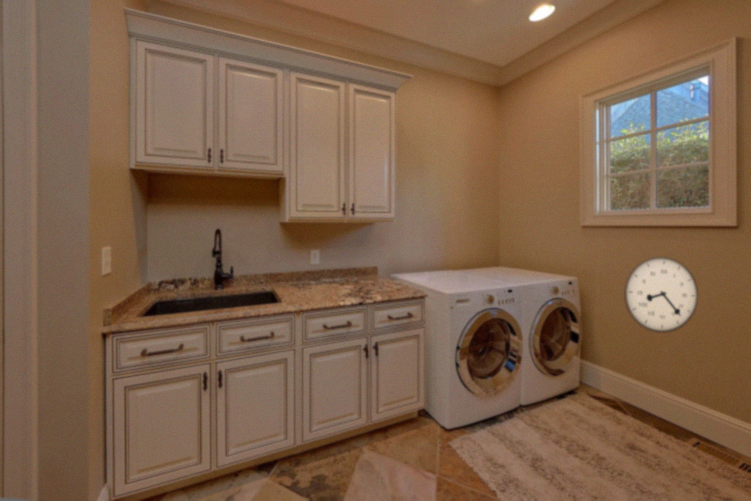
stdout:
{"hour": 8, "minute": 23}
